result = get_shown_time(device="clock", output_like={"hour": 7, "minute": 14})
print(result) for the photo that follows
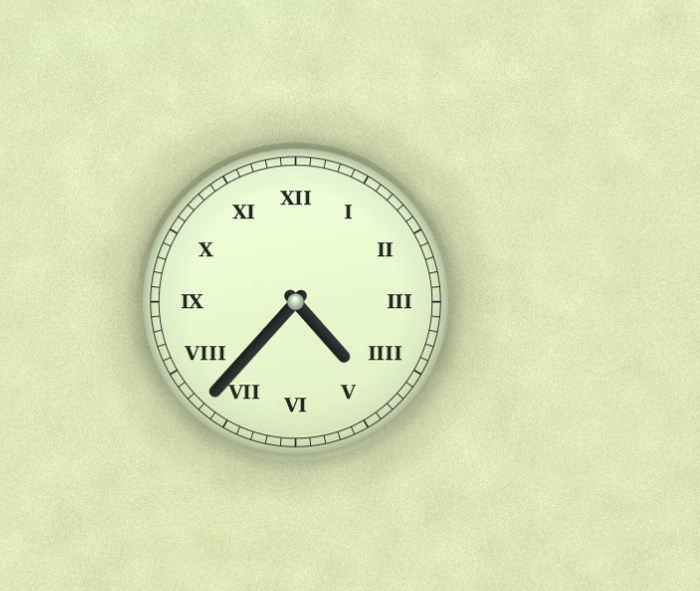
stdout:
{"hour": 4, "minute": 37}
